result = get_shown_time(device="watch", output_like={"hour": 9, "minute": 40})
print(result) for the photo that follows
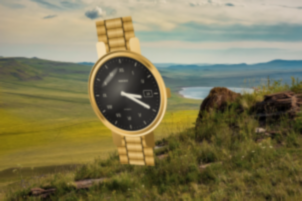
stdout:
{"hour": 3, "minute": 20}
